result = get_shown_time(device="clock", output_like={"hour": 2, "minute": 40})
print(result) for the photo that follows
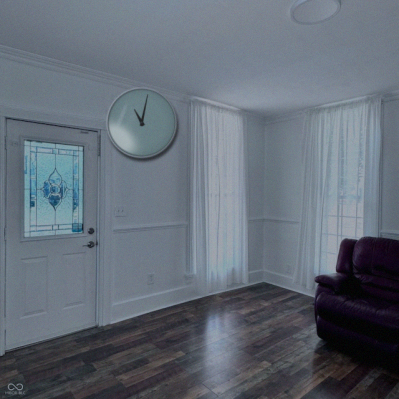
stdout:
{"hour": 11, "minute": 2}
